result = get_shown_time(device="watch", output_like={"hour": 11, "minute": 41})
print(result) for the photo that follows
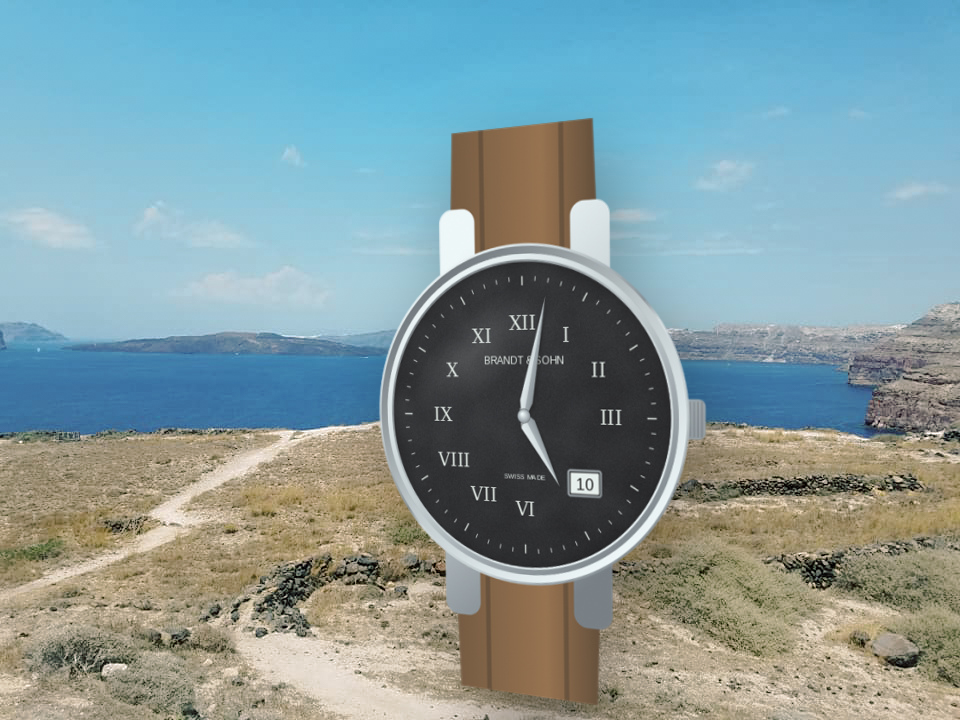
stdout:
{"hour": 5, "minute": 2}
